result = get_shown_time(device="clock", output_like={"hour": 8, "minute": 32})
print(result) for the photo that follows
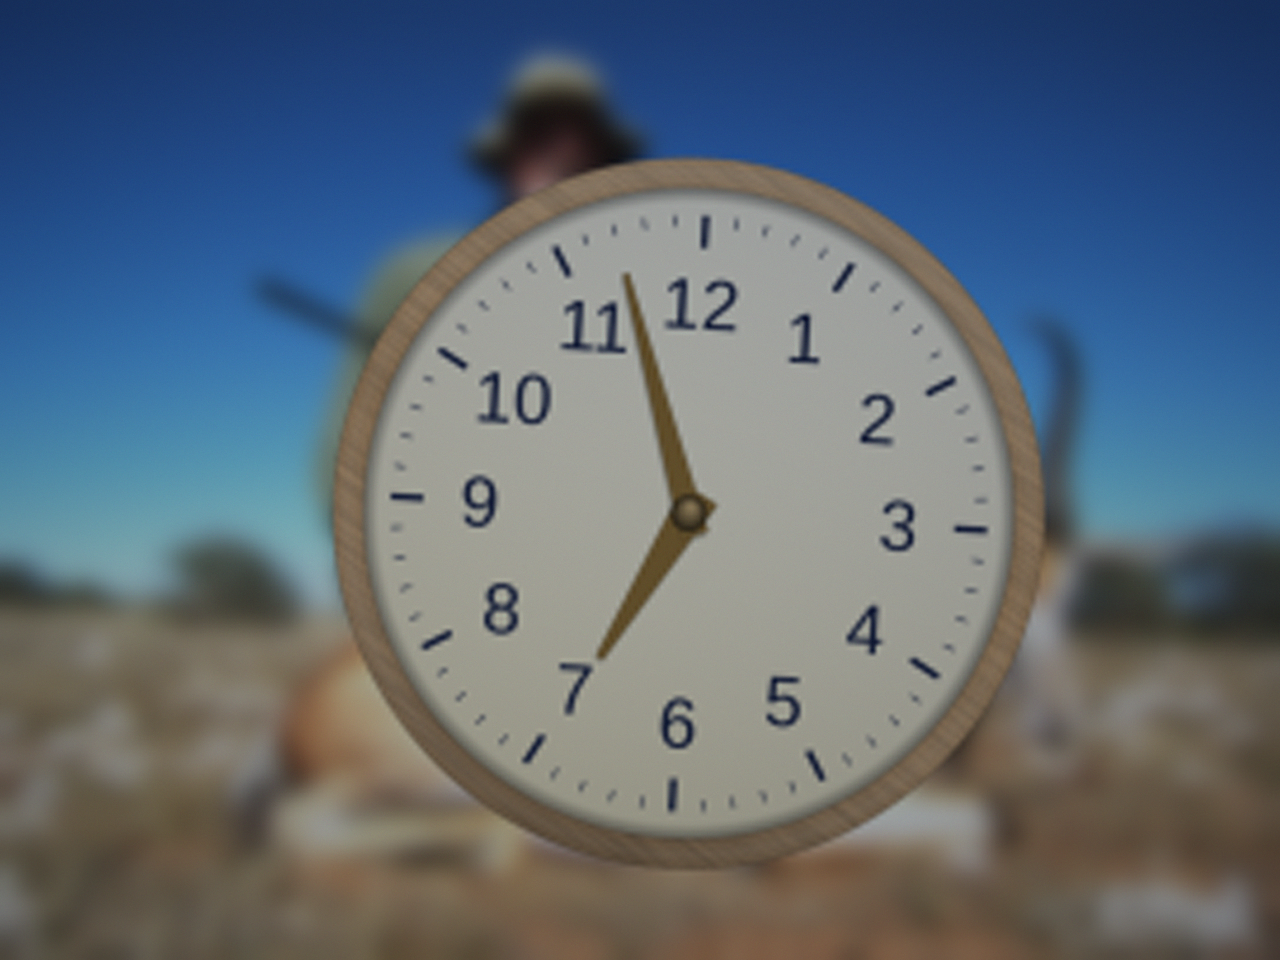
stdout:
{"hour": 6, "minute": 57}
